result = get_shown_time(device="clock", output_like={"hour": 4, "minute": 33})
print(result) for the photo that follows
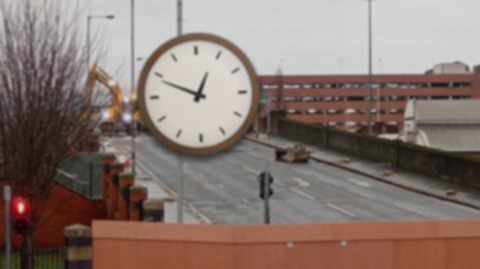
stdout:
{"hour": 12, "minute": 49}
